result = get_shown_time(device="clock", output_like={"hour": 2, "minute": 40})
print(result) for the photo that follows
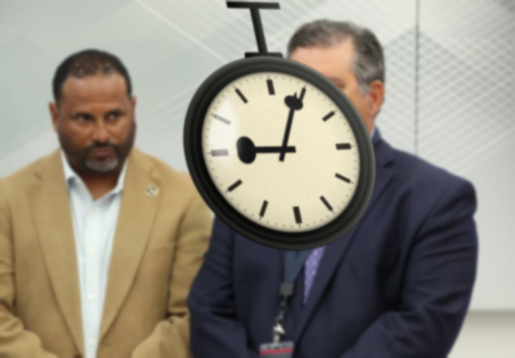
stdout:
{"hour": 9, "minute": 4}
